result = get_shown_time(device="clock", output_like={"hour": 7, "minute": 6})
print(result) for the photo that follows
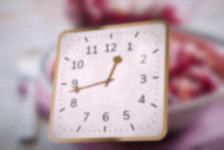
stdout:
{"hour": 12, "minute": 43}
